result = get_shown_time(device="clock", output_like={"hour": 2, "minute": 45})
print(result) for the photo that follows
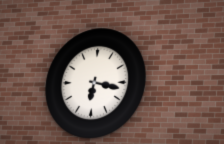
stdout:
{"hour": 6, "minute": 17}
